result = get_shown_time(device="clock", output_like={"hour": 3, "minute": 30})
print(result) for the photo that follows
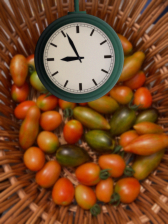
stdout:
{"hour": 8, "minute": 56}
